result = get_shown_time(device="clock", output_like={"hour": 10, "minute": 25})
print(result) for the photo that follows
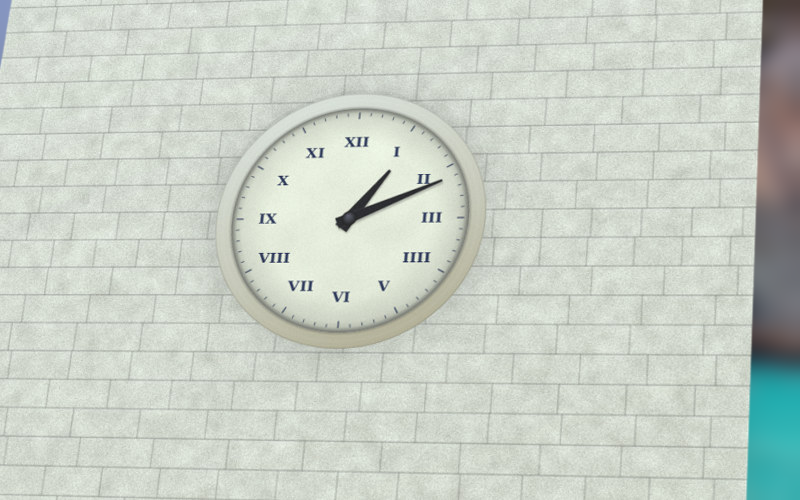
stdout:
{"hour": 1, "minute": 11}
